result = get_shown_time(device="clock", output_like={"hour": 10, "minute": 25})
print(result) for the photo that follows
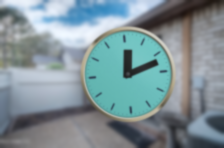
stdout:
{"hour": 12, "minute": 12}
